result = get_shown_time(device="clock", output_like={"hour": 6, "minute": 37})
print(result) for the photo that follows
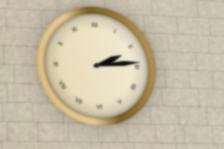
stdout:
{"hour": 2, "minute": 14}
